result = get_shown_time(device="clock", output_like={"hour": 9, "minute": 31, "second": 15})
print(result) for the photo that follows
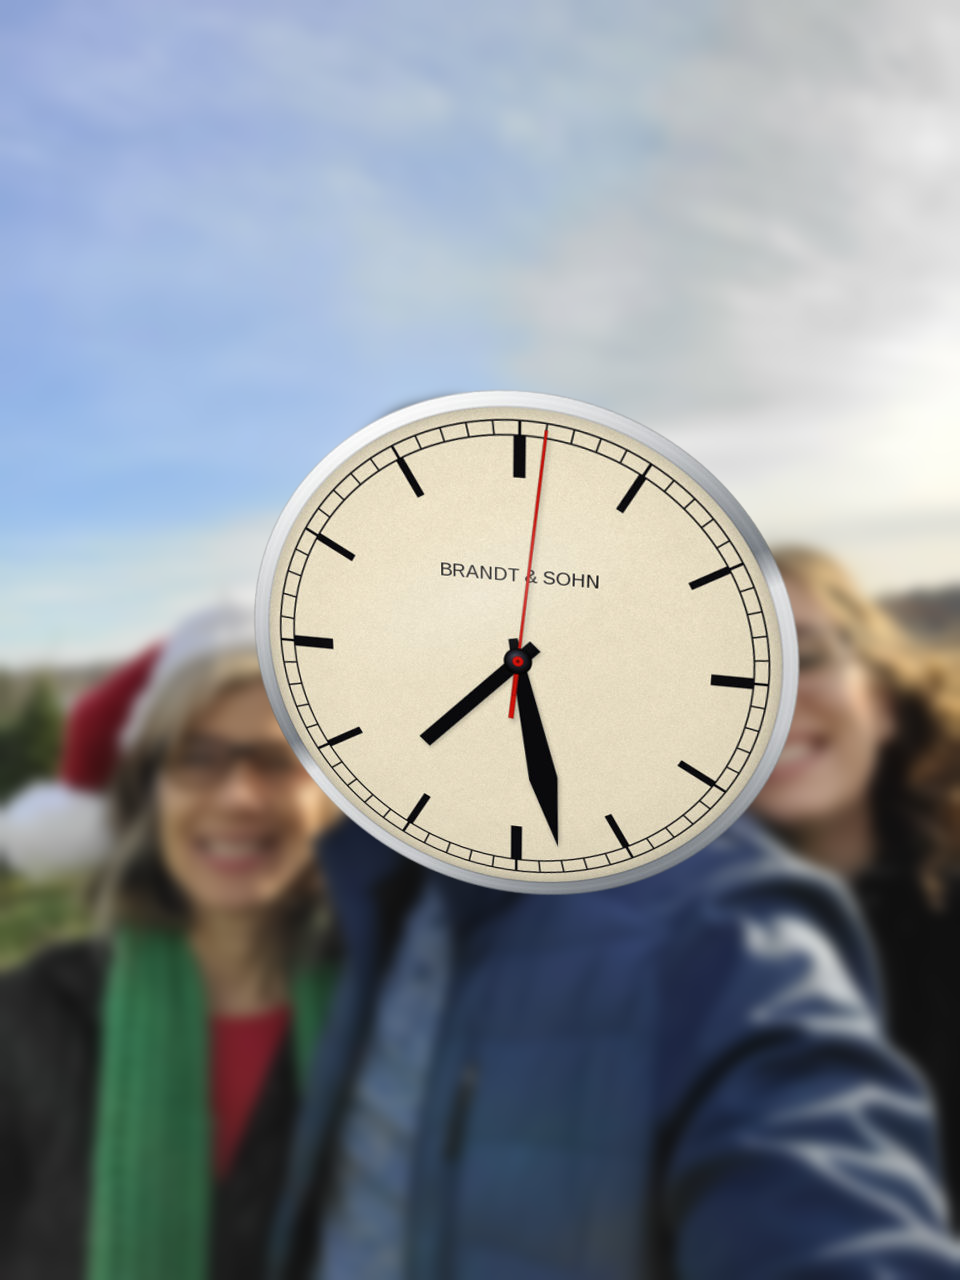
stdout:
{"hour": 7, "minute": 28, "second": 1}
